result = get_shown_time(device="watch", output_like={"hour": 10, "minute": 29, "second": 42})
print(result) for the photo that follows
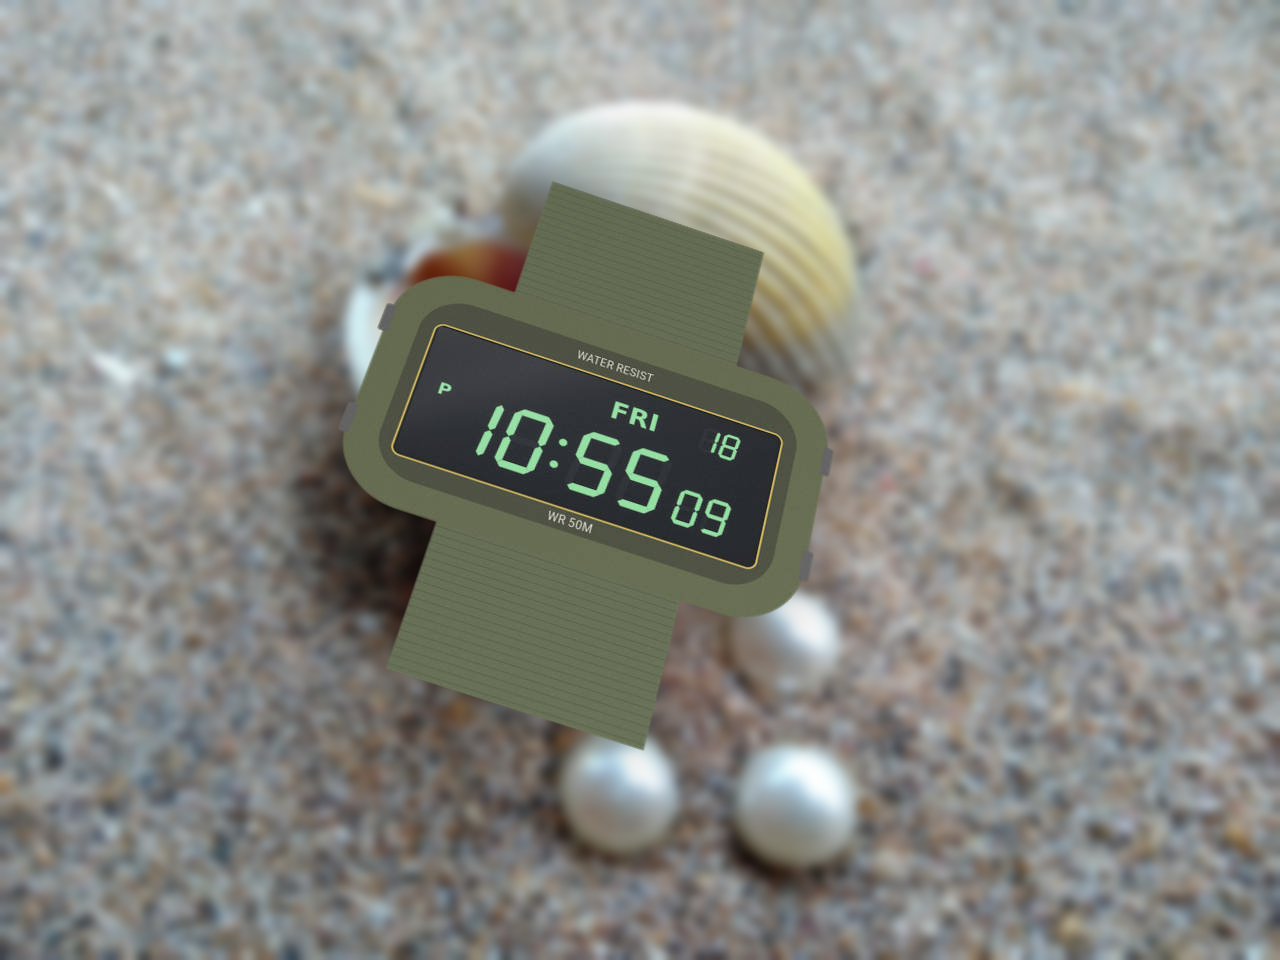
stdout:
{"hour": 10, "minute": 55, "second": 9}
